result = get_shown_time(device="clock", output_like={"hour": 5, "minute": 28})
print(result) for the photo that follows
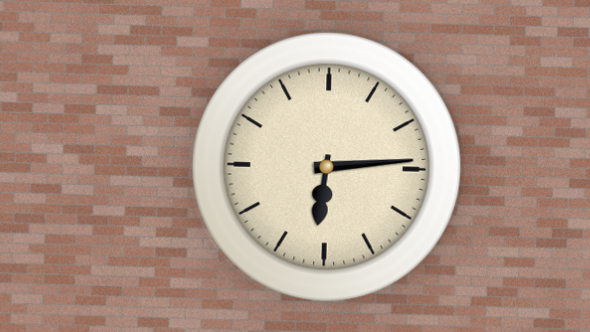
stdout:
{"hour": 6, "minute": 14}
